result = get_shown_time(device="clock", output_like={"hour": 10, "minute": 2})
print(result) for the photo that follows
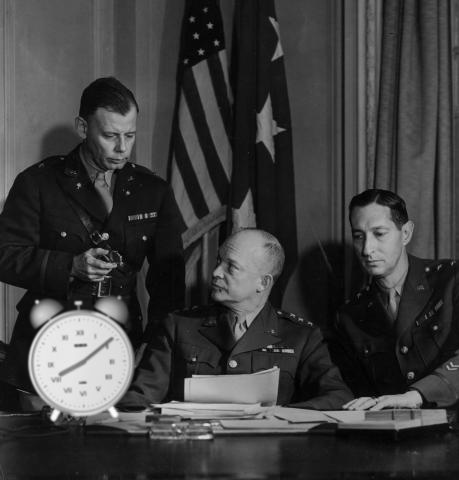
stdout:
{"hour": 8, "minute": 9}
